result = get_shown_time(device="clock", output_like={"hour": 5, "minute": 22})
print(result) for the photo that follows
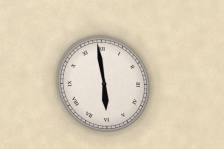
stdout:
{"hour": 5, "minute": 59}
